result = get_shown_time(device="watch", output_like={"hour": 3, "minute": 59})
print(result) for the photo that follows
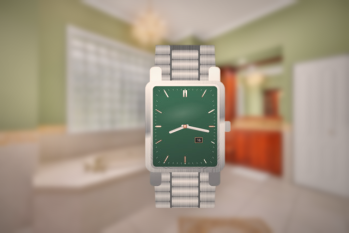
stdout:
{"hour": 8, "minute": 17}
